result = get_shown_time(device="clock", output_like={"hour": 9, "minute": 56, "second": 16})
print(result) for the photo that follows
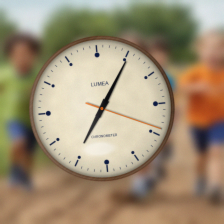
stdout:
{"hour": 7, "minute": 5, "second": 19}
